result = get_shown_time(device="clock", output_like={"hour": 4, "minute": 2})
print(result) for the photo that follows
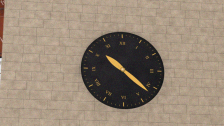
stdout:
{"hour": 10, "minute": 22}
